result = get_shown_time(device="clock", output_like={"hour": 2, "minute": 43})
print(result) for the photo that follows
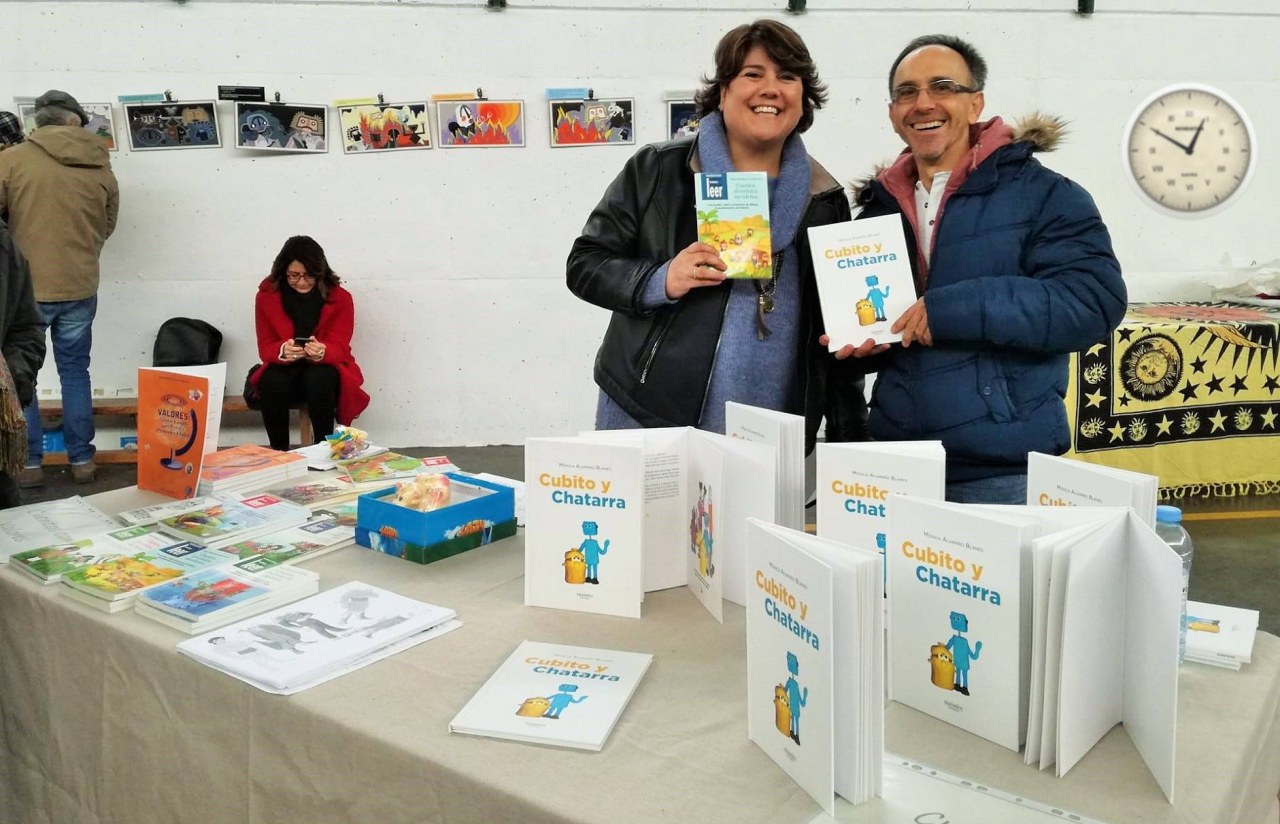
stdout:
{"hour": 12, "minute": 50}
